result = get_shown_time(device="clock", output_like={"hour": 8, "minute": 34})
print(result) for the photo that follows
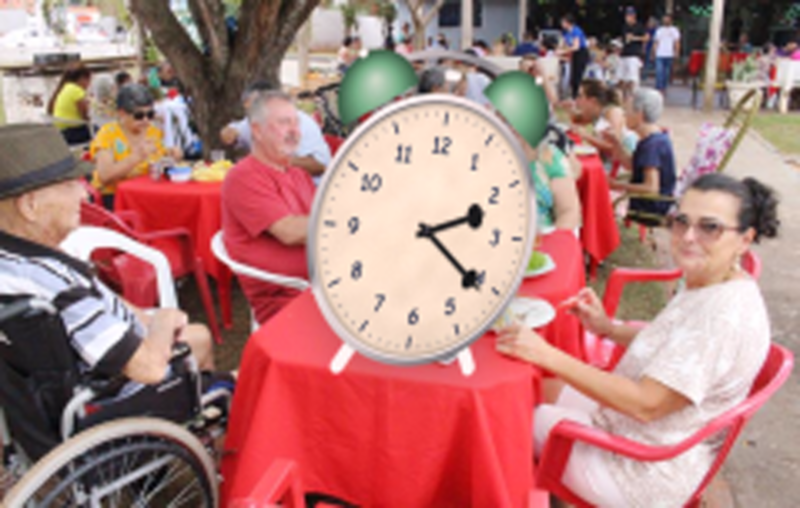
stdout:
{"hour": 2, "minute": 21}
